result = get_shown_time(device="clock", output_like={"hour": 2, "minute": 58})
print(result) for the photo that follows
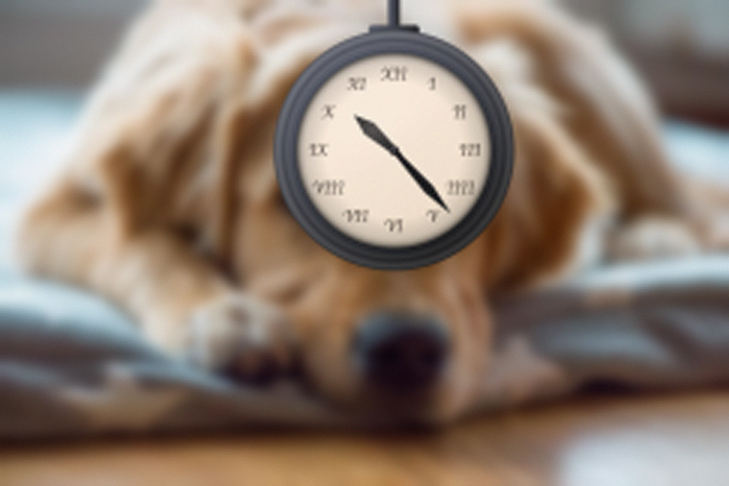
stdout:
{"hour": 10, "minute": 23}
